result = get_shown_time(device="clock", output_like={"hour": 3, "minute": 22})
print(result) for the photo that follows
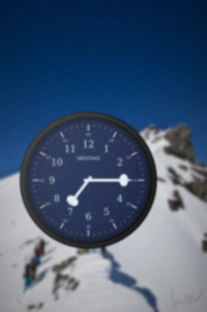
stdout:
{"hour": 7, "minute": 15}
